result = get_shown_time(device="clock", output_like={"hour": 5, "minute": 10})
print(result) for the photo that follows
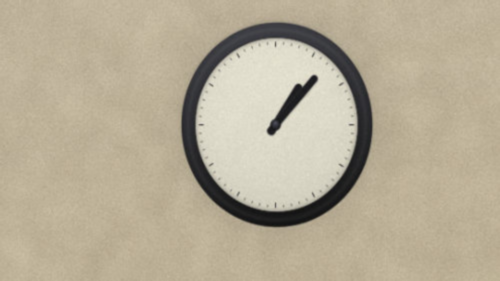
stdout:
{"hour": 1, "minute": 7}
